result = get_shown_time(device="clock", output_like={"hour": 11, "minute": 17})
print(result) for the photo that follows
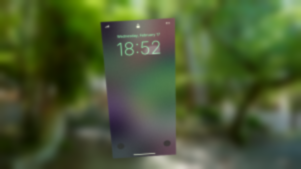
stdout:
{"hour": 18, "minute": 52}
